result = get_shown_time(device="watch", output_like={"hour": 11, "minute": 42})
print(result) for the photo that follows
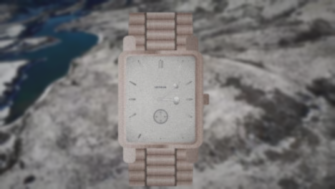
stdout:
{"hour": 3, "minute": 8}
